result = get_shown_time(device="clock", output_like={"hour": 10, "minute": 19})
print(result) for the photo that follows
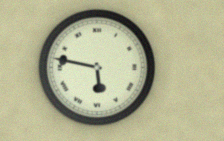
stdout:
{"hour": 5, "minute": 47}
